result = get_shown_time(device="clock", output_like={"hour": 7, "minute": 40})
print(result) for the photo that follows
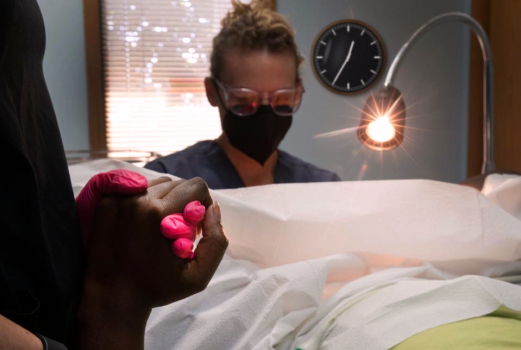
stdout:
{"hour": 12, "minute": 35}
